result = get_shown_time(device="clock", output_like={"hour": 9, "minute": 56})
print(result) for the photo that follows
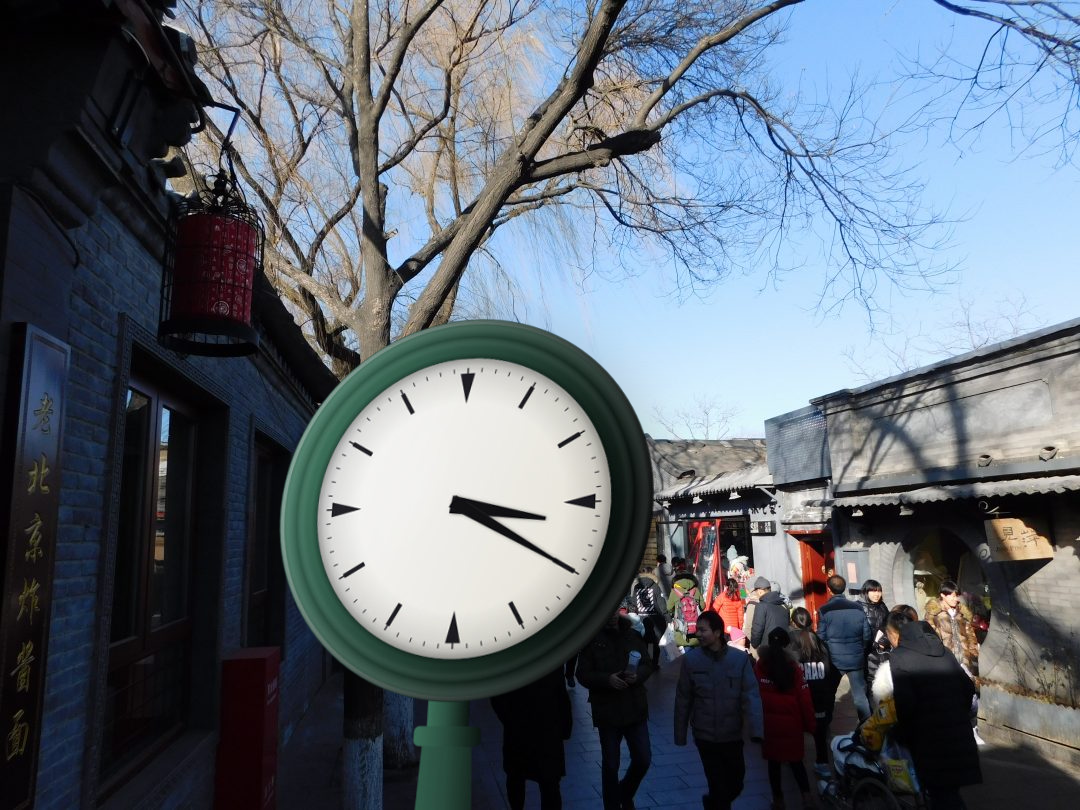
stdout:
{"hour": 3, "minute": 20}
